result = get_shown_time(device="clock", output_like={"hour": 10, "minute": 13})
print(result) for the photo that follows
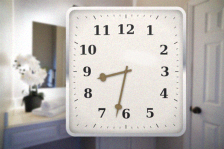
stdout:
{"hour": 8, "minute": 32}
